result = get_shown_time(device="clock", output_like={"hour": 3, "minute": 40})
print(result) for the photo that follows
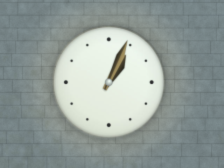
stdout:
{"hour": 1, "minute": 4}
